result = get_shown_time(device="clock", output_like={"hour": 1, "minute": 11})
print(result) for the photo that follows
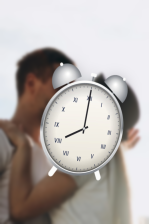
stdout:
{"hour": 8, "minute": 0}
